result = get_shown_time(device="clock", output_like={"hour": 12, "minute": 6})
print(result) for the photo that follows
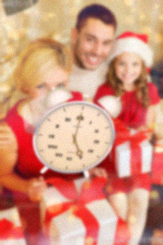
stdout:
{"hour": 5, "minute": 0}
